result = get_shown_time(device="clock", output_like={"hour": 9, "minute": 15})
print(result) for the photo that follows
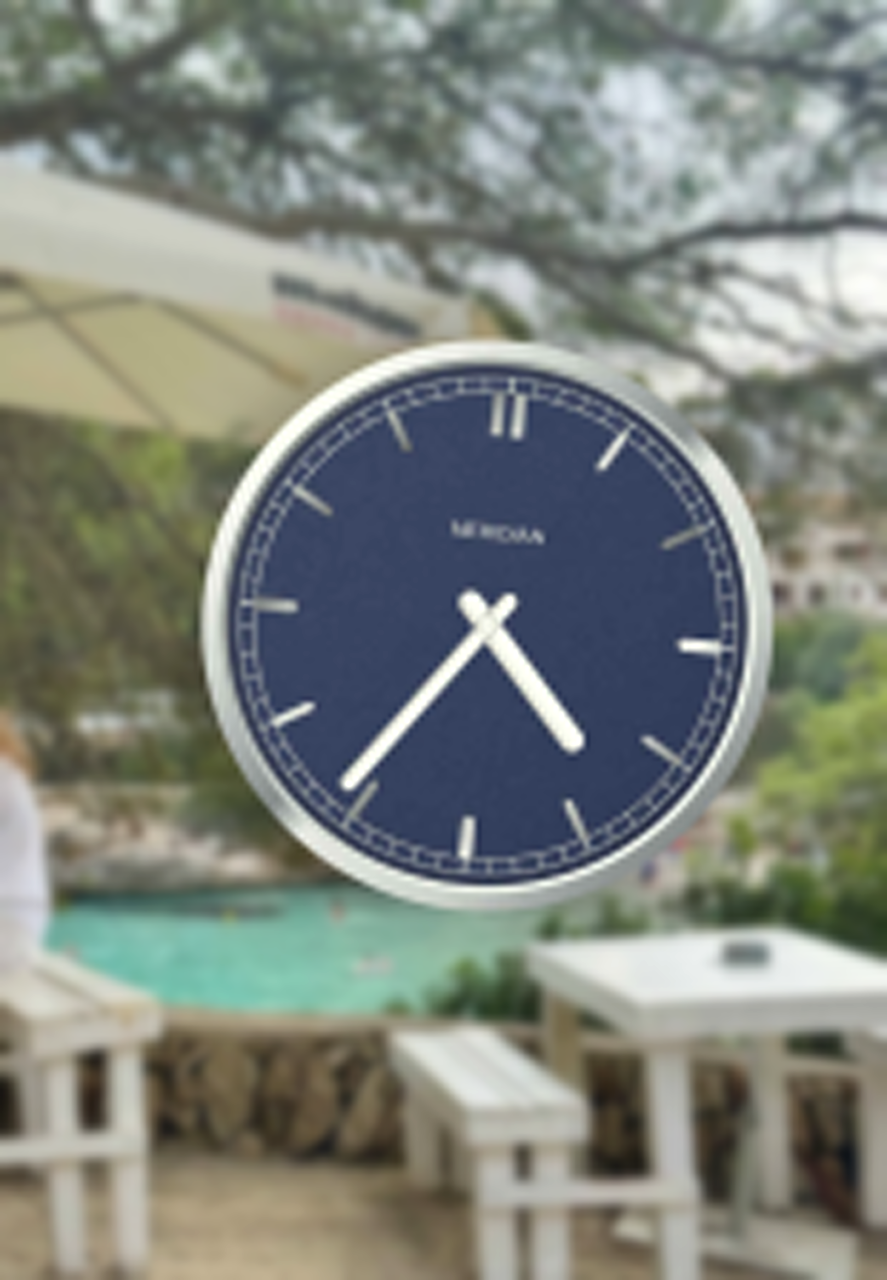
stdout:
{"hour": 4, "minute": 36}
